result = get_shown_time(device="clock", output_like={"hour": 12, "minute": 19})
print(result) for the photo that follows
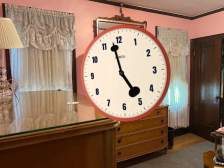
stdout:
{"hour": 4, "minute": 58}
